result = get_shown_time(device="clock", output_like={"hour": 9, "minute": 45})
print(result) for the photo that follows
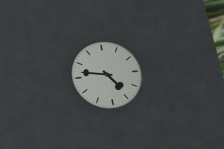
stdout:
{"hour": 4, "minute": 47}
